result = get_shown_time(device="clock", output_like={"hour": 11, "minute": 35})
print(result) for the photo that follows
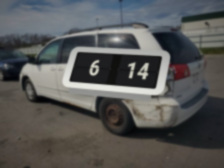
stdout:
{"hour": 6, "minute": 14}
